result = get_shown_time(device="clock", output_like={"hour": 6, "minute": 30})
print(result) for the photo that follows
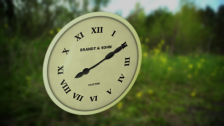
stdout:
{"hour": 8, "minute": 10}
